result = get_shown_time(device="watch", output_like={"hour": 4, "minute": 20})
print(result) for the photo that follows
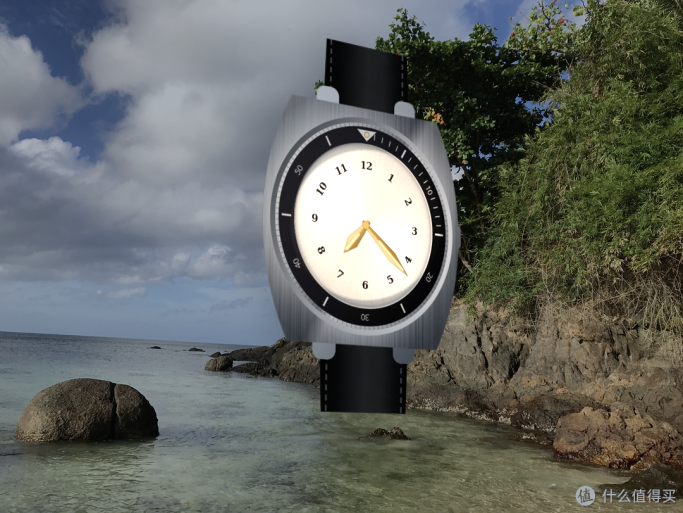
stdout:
{"hour": 7, "minute": 22}
